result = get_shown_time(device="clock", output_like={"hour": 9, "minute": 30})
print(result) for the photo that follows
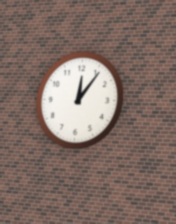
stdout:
{"hour": 12, "minute": 6}
